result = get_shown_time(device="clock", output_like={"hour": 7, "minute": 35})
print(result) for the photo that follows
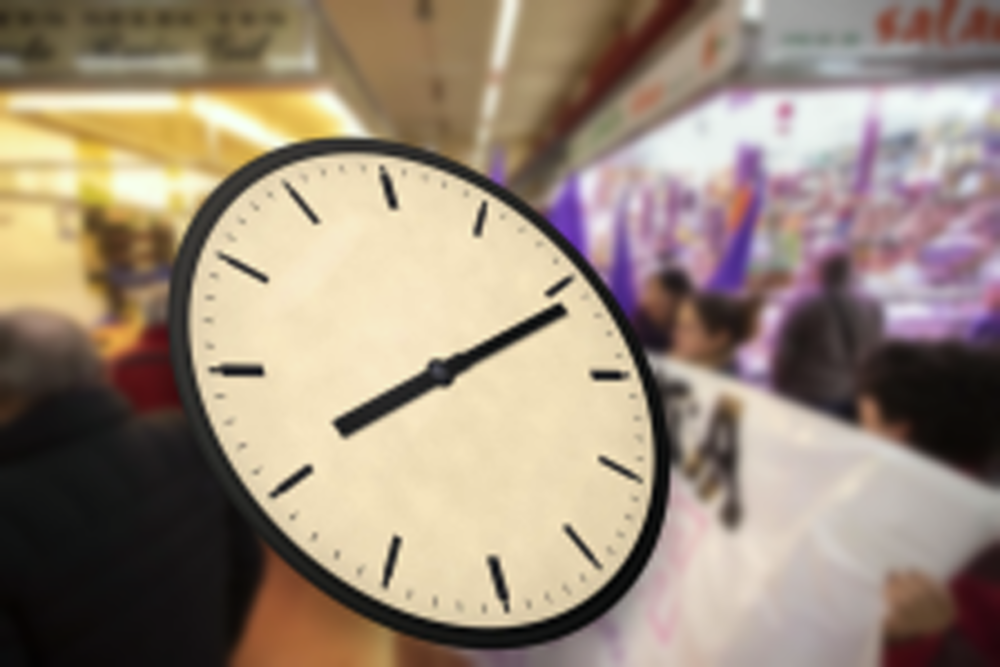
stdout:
{"hour": 8, "minute": 11}
